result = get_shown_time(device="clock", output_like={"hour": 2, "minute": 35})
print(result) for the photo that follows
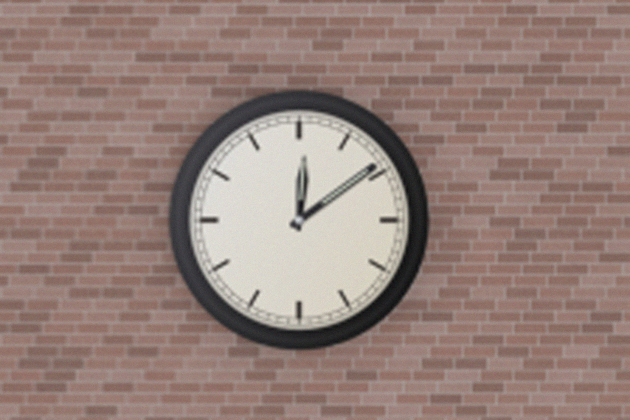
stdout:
{"hour": 12, "minute": 9}
